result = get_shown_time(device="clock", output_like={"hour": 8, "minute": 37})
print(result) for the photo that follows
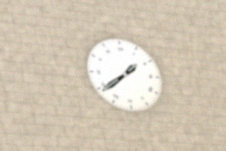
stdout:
{"hour": 1, "minute": 39}
